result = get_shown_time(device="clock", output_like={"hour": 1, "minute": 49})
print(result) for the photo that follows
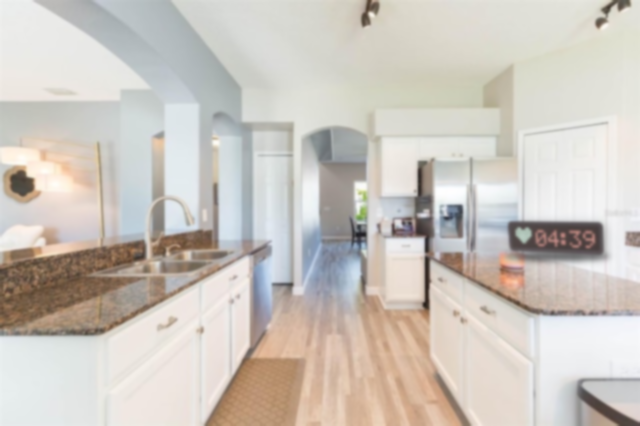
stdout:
{"hour": 4, "minute": 39}
